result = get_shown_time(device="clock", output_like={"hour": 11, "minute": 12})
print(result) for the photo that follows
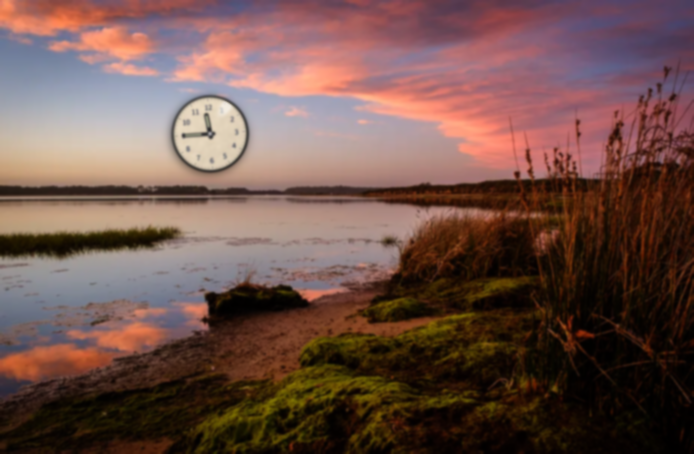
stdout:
{"hour": 11, "minute": 45}
